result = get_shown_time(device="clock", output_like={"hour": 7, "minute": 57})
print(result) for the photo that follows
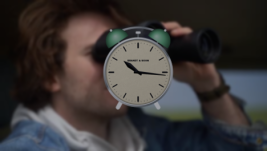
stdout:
{"hour": 10, "minute": 16}
